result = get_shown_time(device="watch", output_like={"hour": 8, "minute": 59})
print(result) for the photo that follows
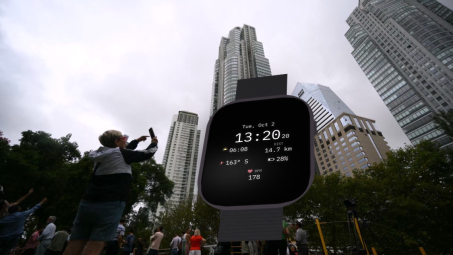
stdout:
{"hour": 13, "minute": 20}
